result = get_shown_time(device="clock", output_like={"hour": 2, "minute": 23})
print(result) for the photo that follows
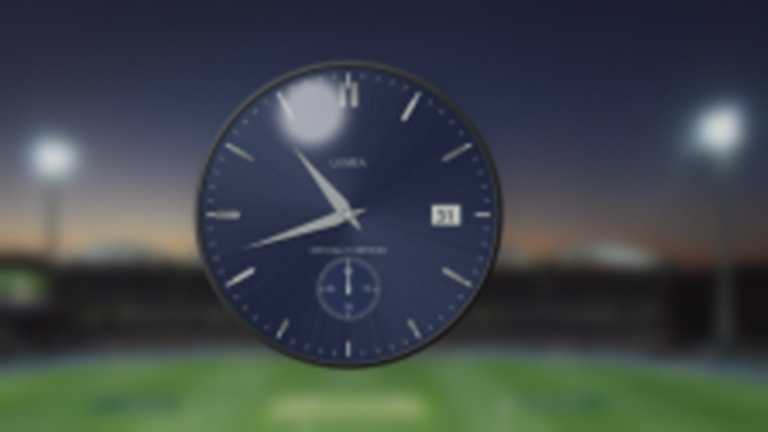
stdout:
{"hour": 10, "minute": 42}
